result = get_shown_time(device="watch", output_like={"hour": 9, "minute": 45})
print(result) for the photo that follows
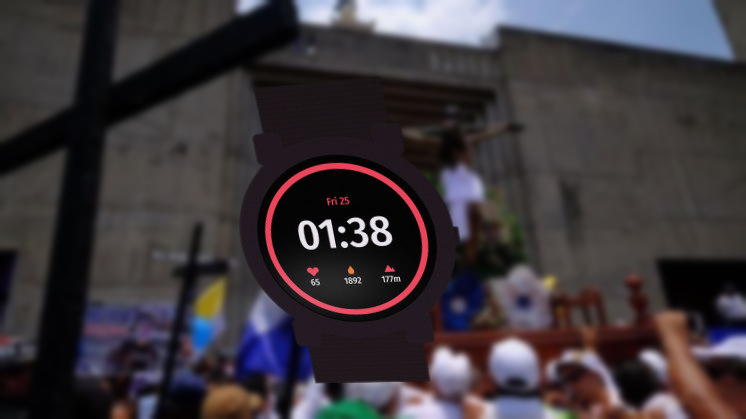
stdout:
{"hour": 1, "minute": 38}
